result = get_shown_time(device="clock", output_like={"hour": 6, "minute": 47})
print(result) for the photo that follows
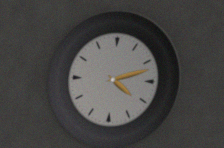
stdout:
{"hour": 4, "minute": 12}
